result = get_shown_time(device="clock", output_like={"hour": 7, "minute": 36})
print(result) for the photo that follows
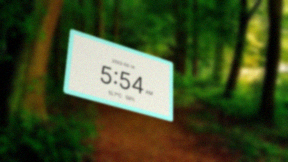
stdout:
{"hour": 5, "minute": 54}
